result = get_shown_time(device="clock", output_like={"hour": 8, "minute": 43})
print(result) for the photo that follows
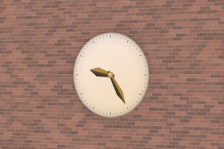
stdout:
{"hour": 9, "minute": 25}
